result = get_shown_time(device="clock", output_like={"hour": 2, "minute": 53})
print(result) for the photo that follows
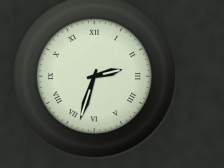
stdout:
{"hour": 2, "minute": 33}
